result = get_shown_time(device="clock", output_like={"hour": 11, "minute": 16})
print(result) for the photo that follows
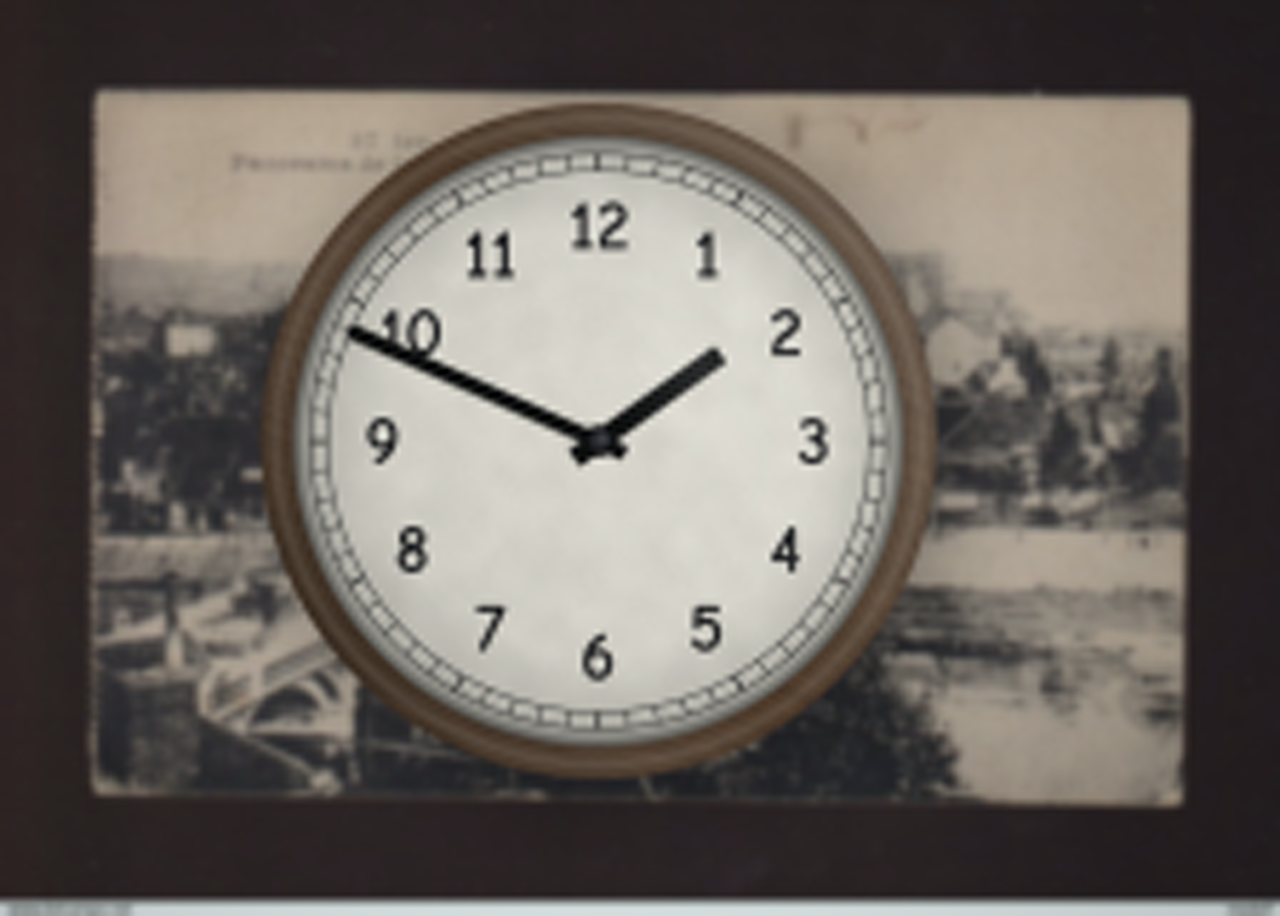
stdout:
{"hour": 1, "minute": 49}
